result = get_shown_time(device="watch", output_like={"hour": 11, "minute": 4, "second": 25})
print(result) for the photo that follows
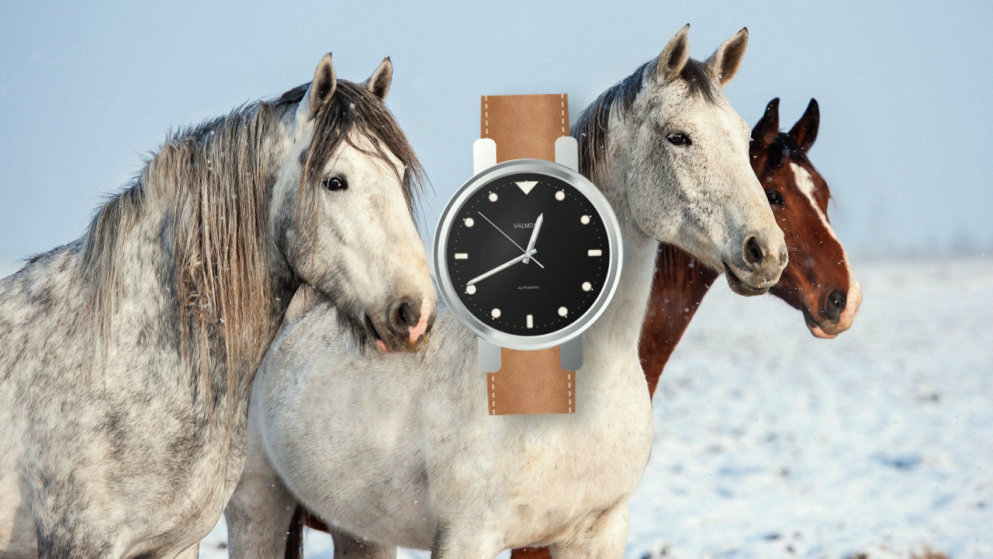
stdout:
{"hour": 12, "minute": 40, "second": 52}
